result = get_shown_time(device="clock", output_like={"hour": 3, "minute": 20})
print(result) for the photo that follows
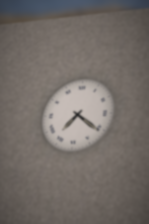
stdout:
{"hour": 7, "minute": 21}
